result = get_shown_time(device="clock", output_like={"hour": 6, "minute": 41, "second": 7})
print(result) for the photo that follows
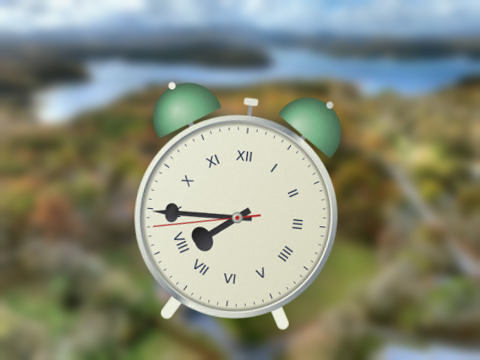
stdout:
{"hour": 7, "minute": 44, "second": 43}
